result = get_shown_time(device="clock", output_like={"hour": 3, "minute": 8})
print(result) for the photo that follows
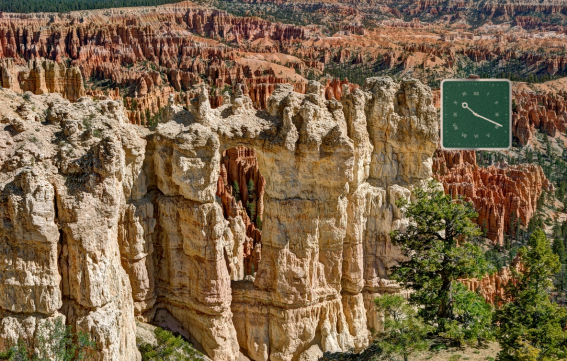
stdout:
{"hour": 10, "minute": 19}
